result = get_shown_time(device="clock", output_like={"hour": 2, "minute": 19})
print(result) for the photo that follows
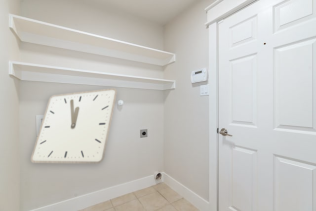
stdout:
{"hour": 11, "minute": 57}
